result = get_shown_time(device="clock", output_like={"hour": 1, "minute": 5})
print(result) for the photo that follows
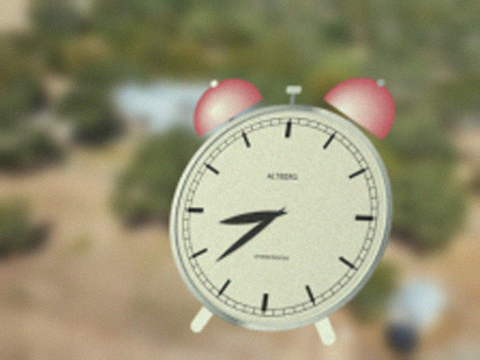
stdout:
{"hour": 8, "minute": 38}
